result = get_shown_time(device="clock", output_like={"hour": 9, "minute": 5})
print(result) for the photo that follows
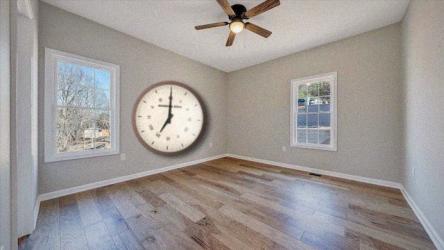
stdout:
{"hour": 7, "minute": 0}
